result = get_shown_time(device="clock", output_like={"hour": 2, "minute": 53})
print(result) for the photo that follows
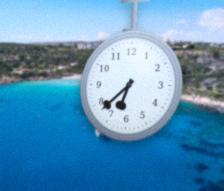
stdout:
{"hour": 6, "minute": 38}
